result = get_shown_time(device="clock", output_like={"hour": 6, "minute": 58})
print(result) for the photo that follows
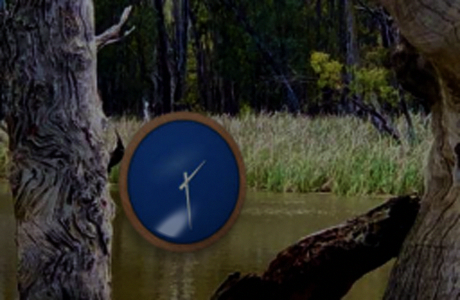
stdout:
{"hour": 1, "minute": 29}
